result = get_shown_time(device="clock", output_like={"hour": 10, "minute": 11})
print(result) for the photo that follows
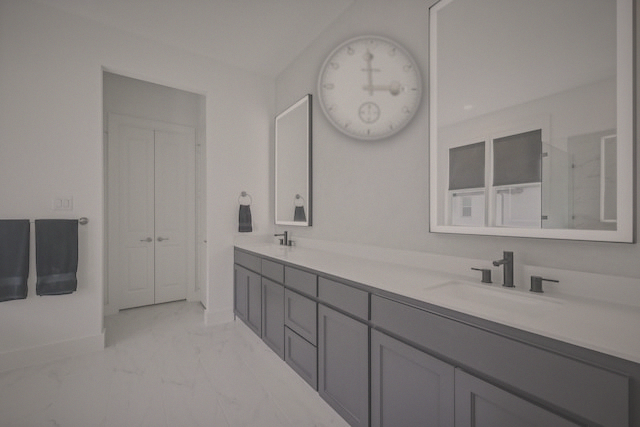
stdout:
{"hour": 2, "minute": 59}
